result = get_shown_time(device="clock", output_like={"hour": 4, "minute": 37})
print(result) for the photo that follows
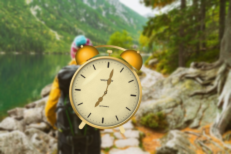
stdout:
{"hour": 7, "minute": 2}
